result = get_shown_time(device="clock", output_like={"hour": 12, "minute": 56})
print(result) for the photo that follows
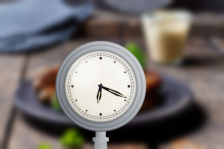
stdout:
{"hour": 6, "minute": 19}
